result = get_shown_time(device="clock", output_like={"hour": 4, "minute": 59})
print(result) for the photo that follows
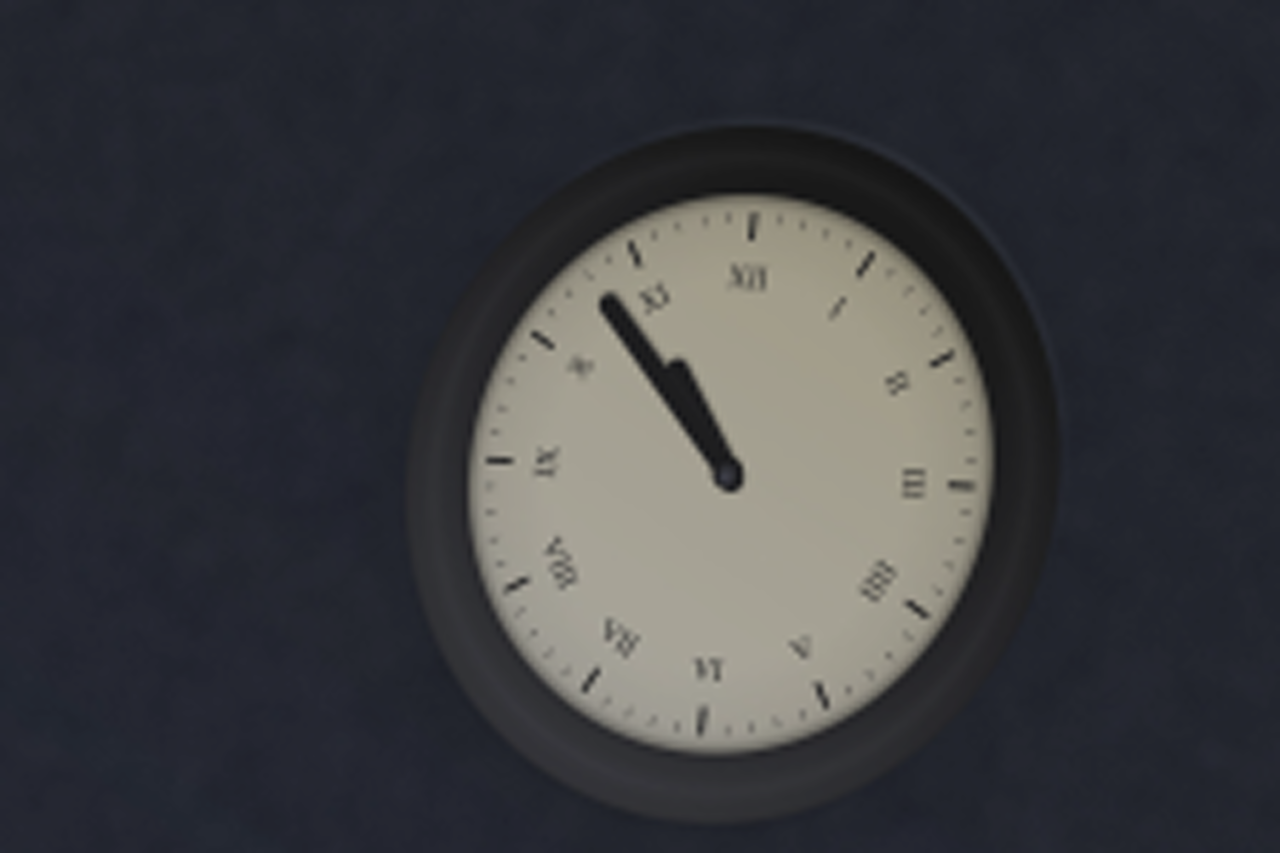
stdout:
{"hour": 10, "minute": 53}
